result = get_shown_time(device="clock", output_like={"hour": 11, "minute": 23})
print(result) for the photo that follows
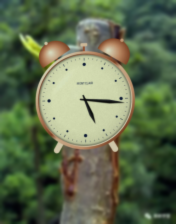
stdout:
{"hour": 5, "minute": 16}
